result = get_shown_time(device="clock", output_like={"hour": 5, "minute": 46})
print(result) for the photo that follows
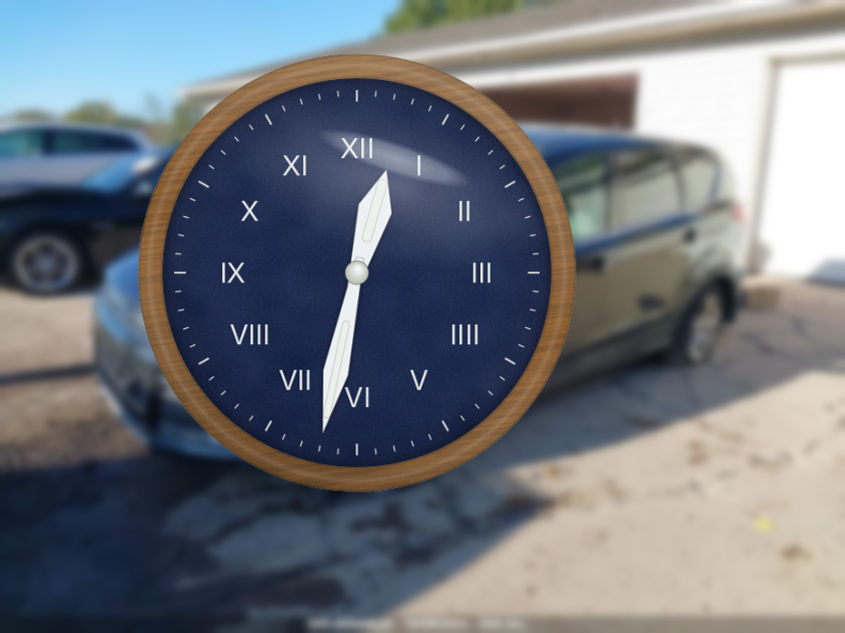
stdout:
{"hour": 12, "minute": 32}
